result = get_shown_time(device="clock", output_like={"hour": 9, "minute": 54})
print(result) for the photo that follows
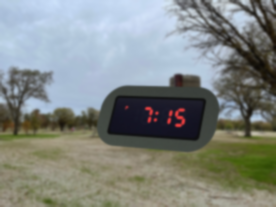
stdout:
{"hour": 7, "minute": 15}
